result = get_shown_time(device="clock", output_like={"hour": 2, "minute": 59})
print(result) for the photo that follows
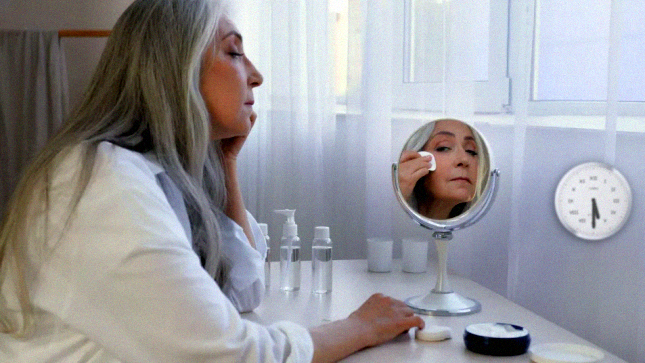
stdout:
{"hour": 5, "minute": 30}
